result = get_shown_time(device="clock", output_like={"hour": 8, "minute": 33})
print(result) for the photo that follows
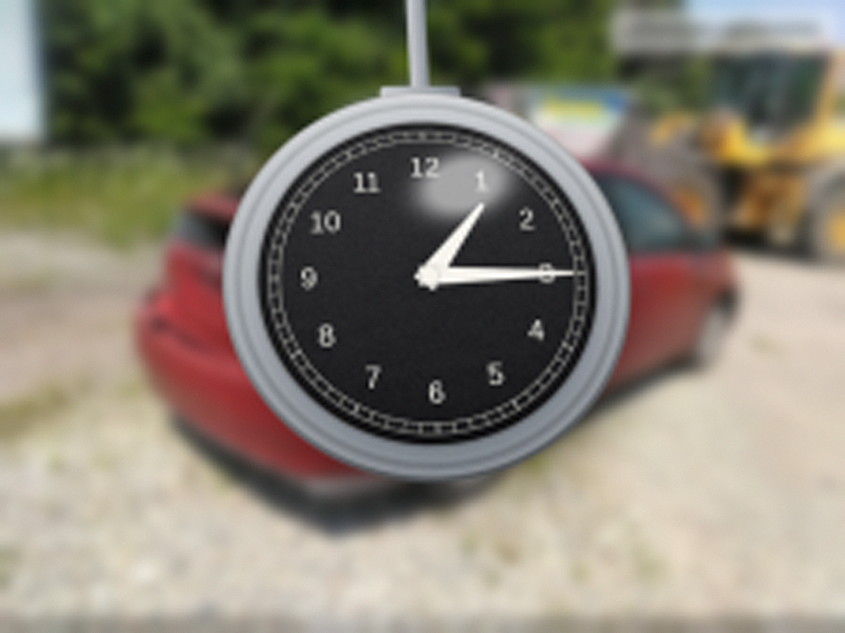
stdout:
{"hour": 1, "minute": 15}
